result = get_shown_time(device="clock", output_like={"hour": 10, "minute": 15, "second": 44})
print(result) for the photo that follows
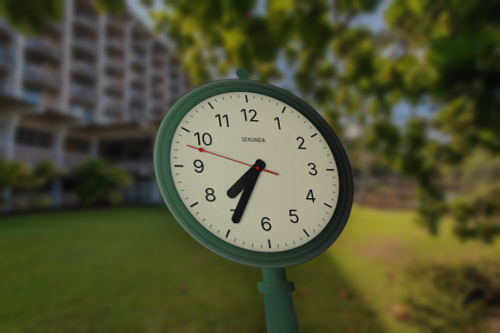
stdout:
{"hour": 7, "minute": 34, "second": 48}
